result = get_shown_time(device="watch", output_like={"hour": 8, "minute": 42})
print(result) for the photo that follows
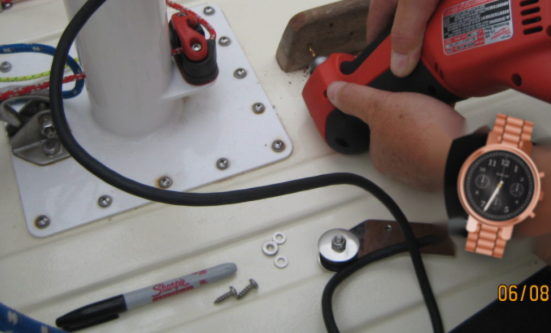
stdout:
{"hour": 6, "minute": 33}
